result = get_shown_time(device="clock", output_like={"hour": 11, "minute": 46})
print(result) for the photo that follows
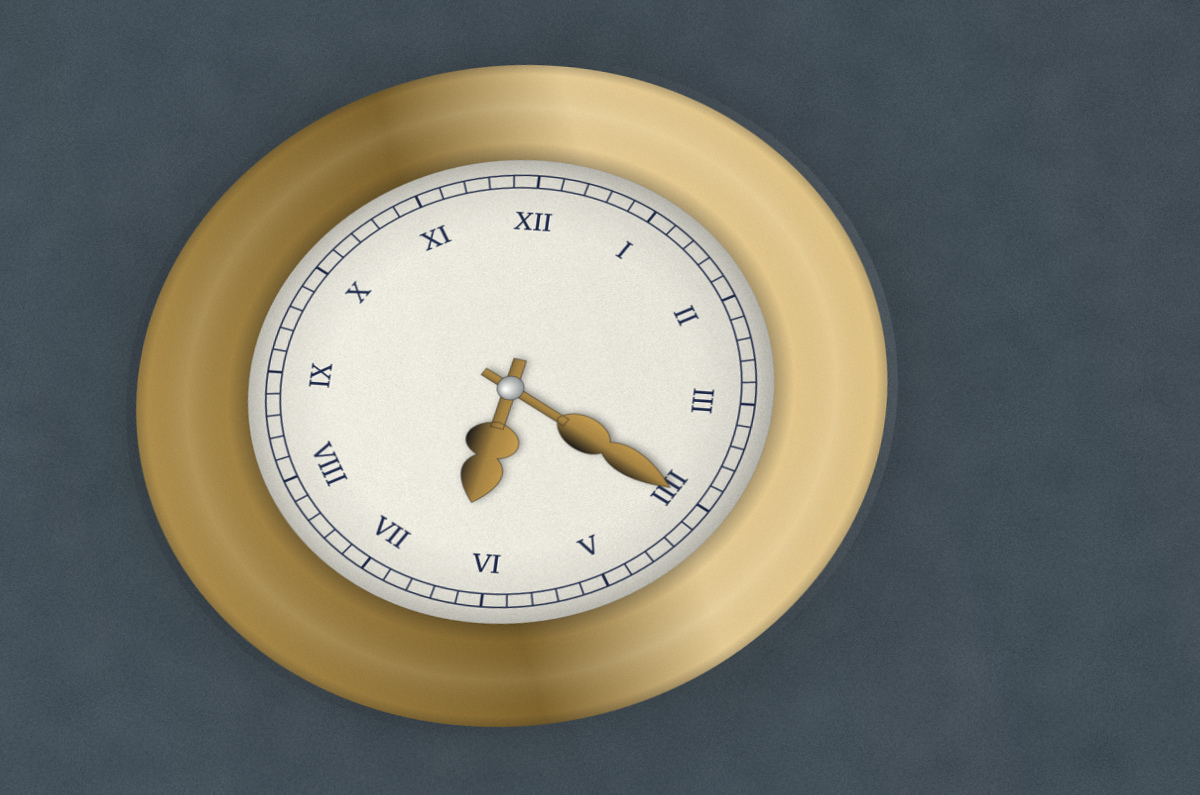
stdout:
{"hour": 6, "minute": 20}
